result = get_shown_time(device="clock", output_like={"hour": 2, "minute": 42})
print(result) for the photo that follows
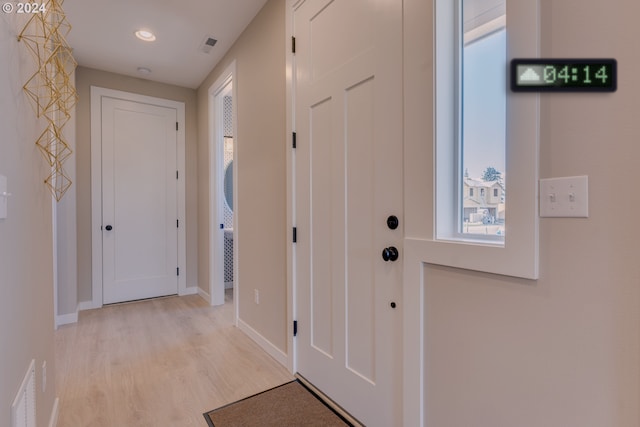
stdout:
{"hour": 4, "minute": 14}
